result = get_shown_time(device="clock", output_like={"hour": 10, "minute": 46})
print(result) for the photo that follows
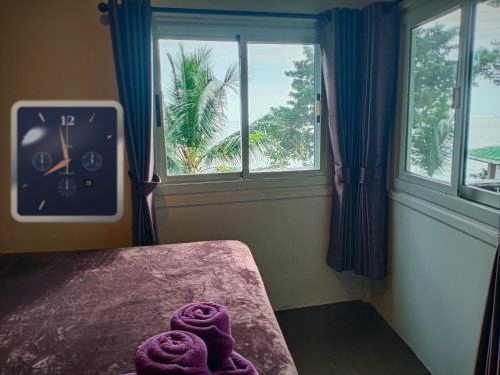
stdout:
{"hour": 7, "minute": 58}
